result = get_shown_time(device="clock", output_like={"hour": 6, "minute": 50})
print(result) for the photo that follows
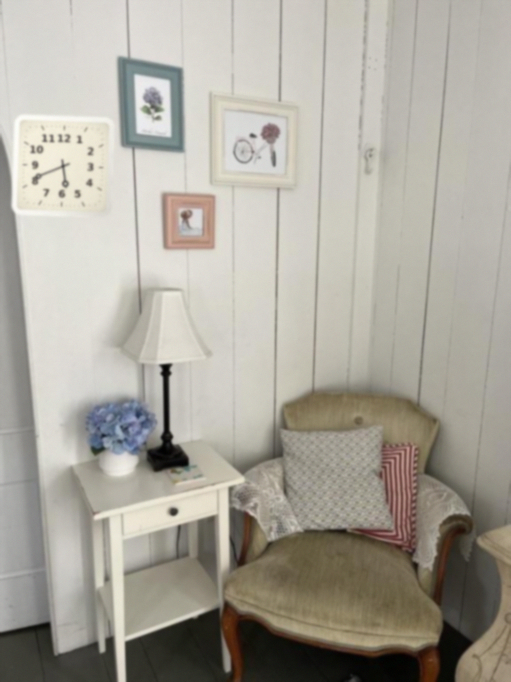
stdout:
{"hour": 5, "minute": 41}
